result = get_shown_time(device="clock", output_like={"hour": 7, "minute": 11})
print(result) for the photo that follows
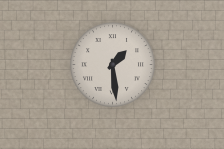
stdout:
{"hour": 1, "minute": 29}
